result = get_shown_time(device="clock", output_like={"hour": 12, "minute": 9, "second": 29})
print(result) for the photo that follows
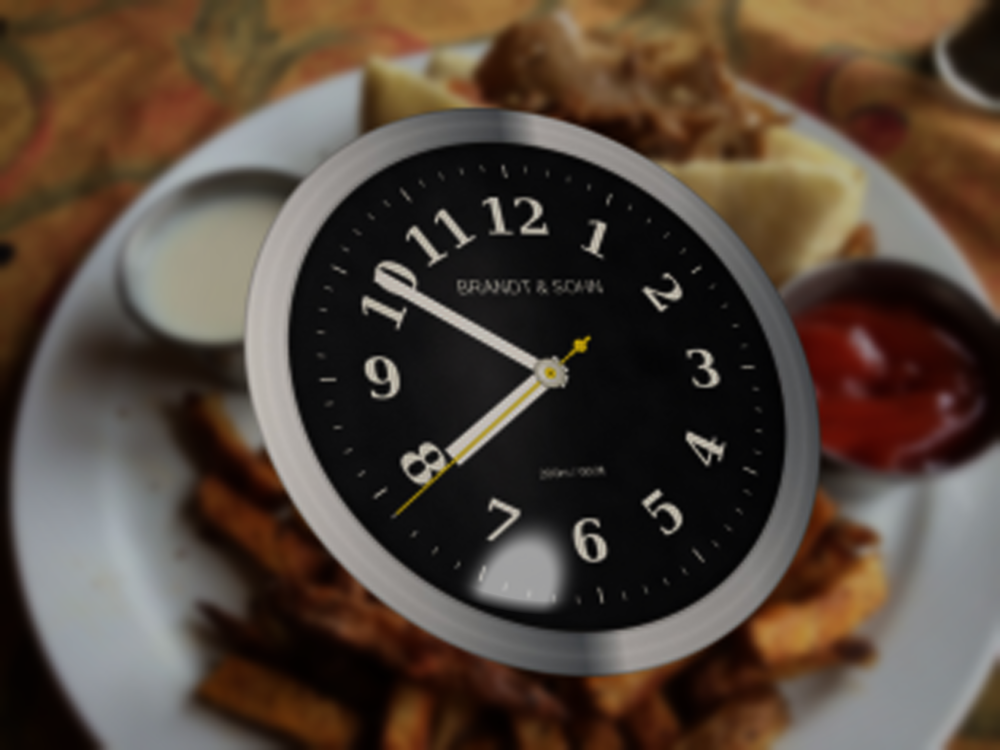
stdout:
{"hour": 7, "minute": 50, "second": 39}
